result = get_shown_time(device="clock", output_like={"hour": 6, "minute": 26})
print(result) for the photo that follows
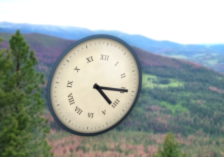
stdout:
{"hour": 4, "minute": 15}
